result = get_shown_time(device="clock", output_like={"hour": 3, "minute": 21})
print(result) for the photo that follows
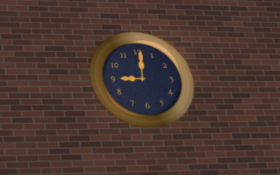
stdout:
{"hour": 9, "minute": 1}
